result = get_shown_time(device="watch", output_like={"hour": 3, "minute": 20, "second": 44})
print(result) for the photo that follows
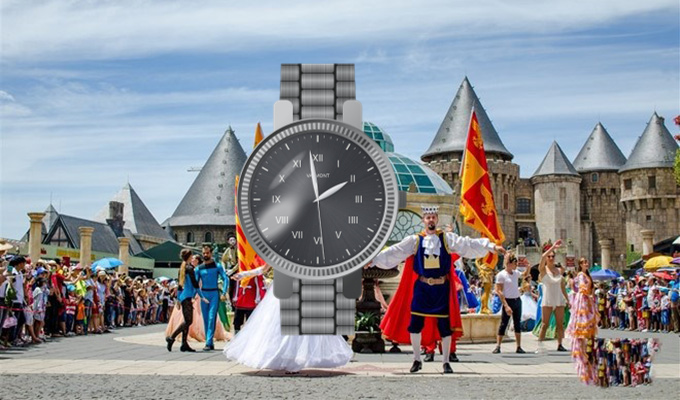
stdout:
{"hour": 1, "minute": 58, "second": 29}
